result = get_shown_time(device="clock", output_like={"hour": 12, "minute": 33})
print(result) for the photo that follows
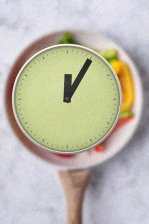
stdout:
{"hour": 12, "minute": 5}
